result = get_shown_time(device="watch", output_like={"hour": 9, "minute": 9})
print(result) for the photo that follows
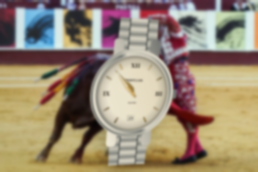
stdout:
{"hour": 10, "minute": 53}
